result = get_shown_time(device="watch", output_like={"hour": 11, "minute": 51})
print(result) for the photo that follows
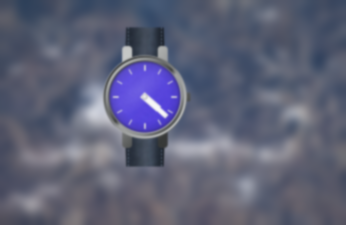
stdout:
{"hour": 4, "minute": 22}
